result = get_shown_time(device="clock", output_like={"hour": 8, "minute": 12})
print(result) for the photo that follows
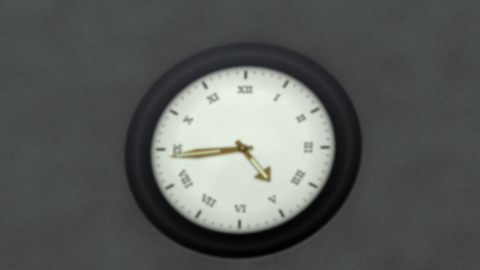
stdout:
{"hour": 4, "minute": 44}
